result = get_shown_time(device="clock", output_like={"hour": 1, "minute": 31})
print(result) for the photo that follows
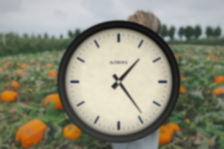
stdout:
{"hour": 1, "minute": 24}
